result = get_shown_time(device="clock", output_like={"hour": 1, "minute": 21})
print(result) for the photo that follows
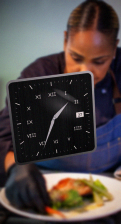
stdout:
{"hour": 1, "minute": 34}
